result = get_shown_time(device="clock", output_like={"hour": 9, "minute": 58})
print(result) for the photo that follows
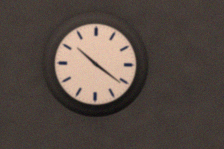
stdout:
{"hour": 10, "minute": 21}
